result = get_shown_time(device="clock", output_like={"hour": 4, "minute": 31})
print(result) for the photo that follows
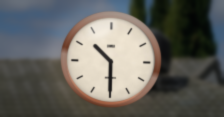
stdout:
{"hour": 10, "minute": 30}
